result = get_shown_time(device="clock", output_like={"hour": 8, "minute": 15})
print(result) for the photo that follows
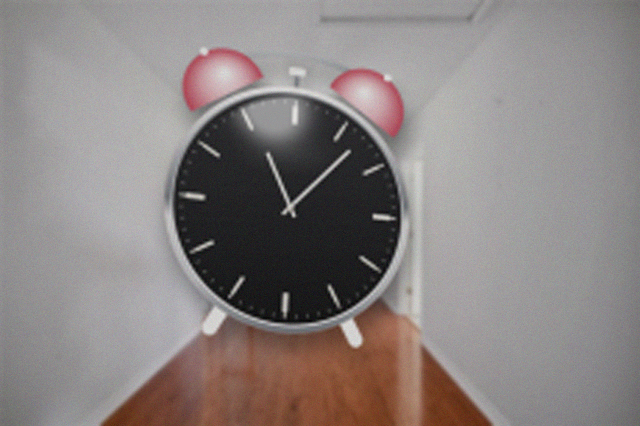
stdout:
{"hour": 11, "minute": 7}
